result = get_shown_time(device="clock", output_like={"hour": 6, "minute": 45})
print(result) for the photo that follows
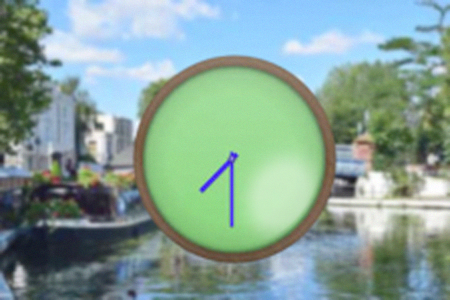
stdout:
{"hour": 7, "minute": 30}
